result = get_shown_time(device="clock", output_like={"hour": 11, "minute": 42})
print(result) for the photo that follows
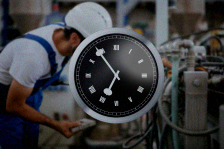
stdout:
{"hour": 6, "minute": 54}
